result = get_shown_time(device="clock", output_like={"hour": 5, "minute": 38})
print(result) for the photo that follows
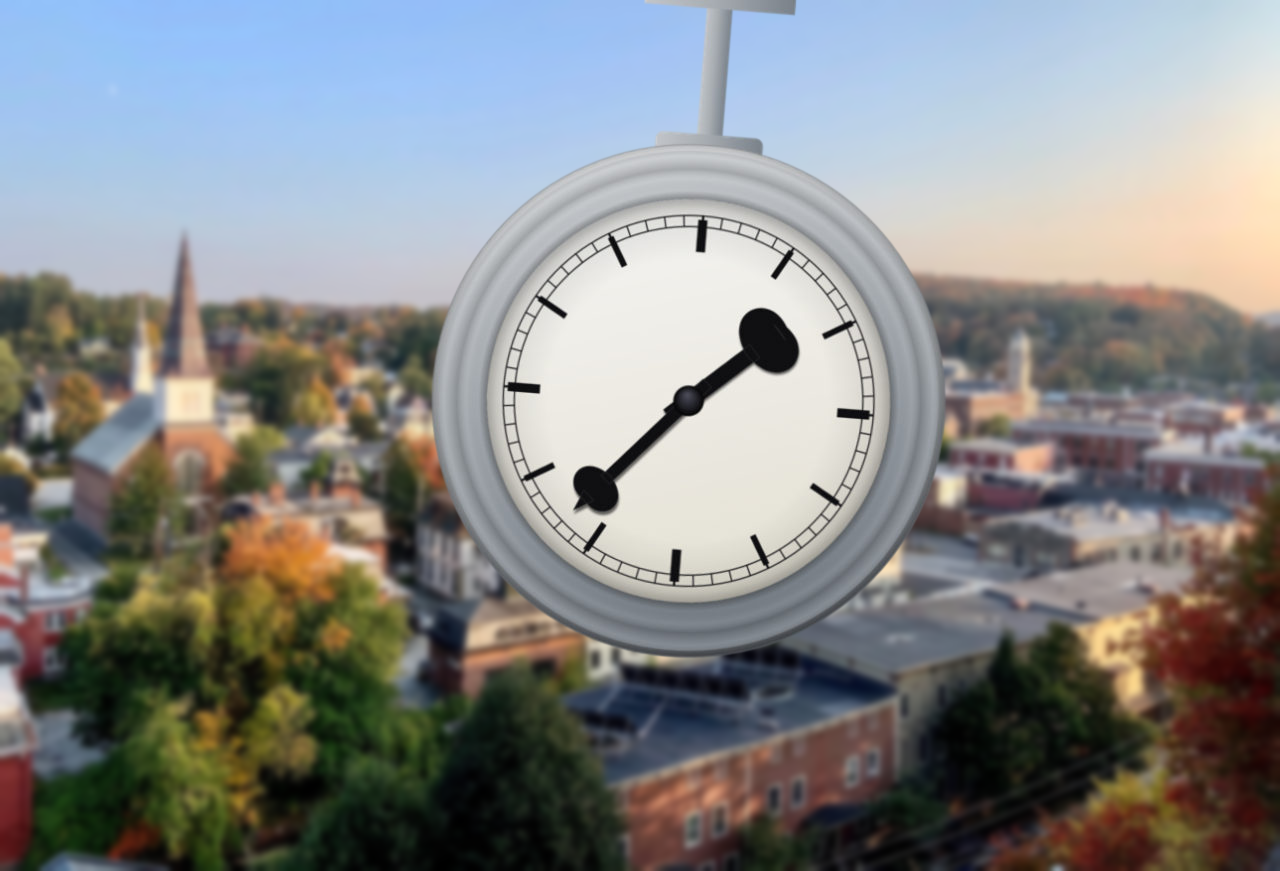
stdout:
{"hour": 1, "minute": 37}
